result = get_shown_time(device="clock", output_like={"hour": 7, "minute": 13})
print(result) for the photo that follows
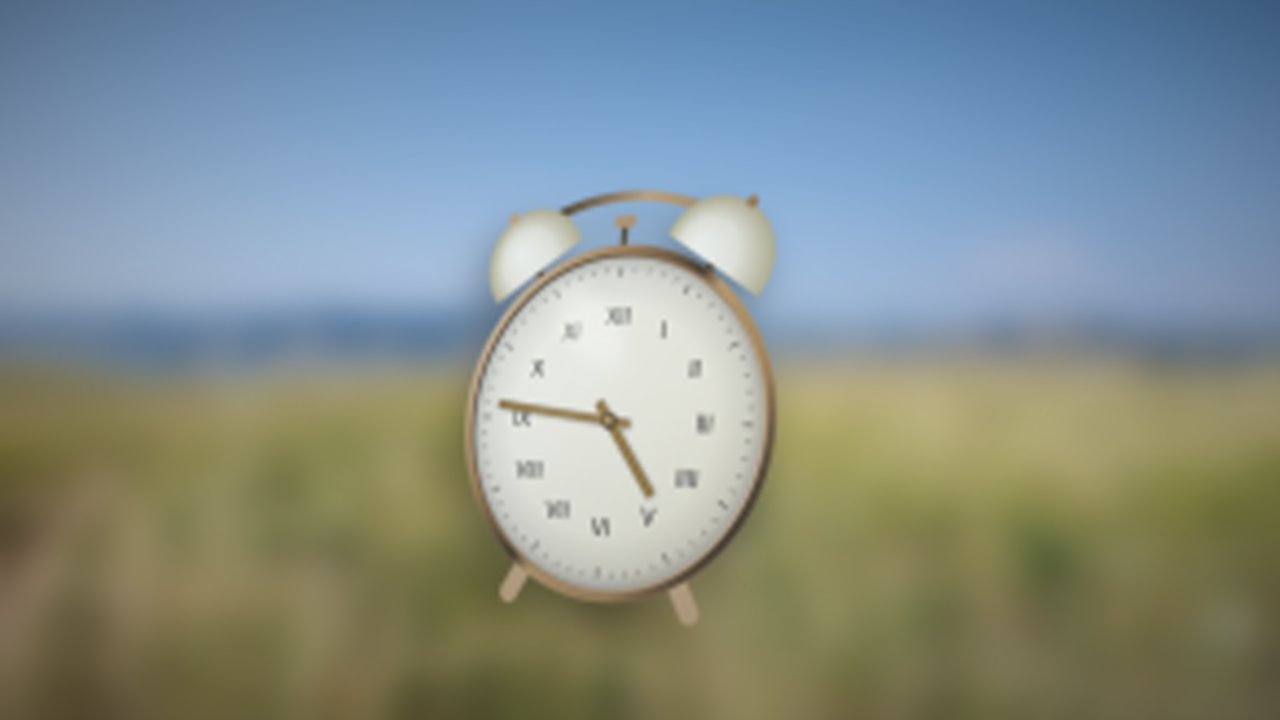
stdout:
{"hour": 4, "minute": 46}
